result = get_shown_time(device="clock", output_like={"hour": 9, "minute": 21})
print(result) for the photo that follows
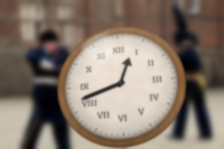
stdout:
{"hour": 12, "minute": 42}
